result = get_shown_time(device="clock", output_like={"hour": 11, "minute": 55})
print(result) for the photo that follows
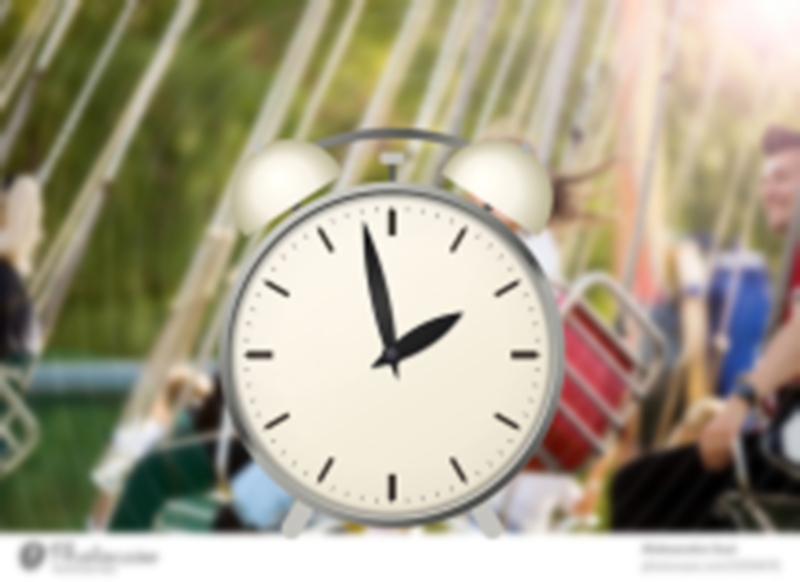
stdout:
{"hour": 1, "minute": 58}
